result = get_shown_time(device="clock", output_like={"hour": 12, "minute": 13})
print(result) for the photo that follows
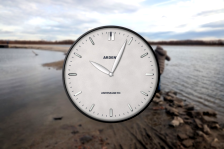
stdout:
{"hour": 10, "minute": 4}
